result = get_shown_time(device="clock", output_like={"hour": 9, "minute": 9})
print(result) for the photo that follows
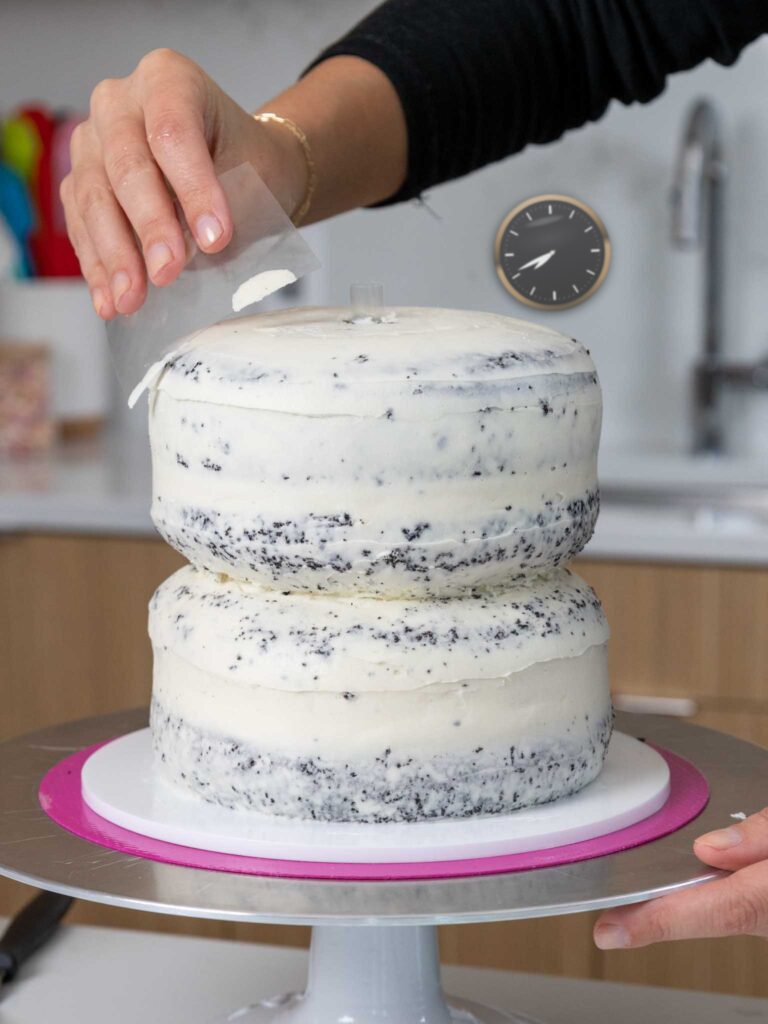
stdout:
{"hour": 7, "minute": 41}
